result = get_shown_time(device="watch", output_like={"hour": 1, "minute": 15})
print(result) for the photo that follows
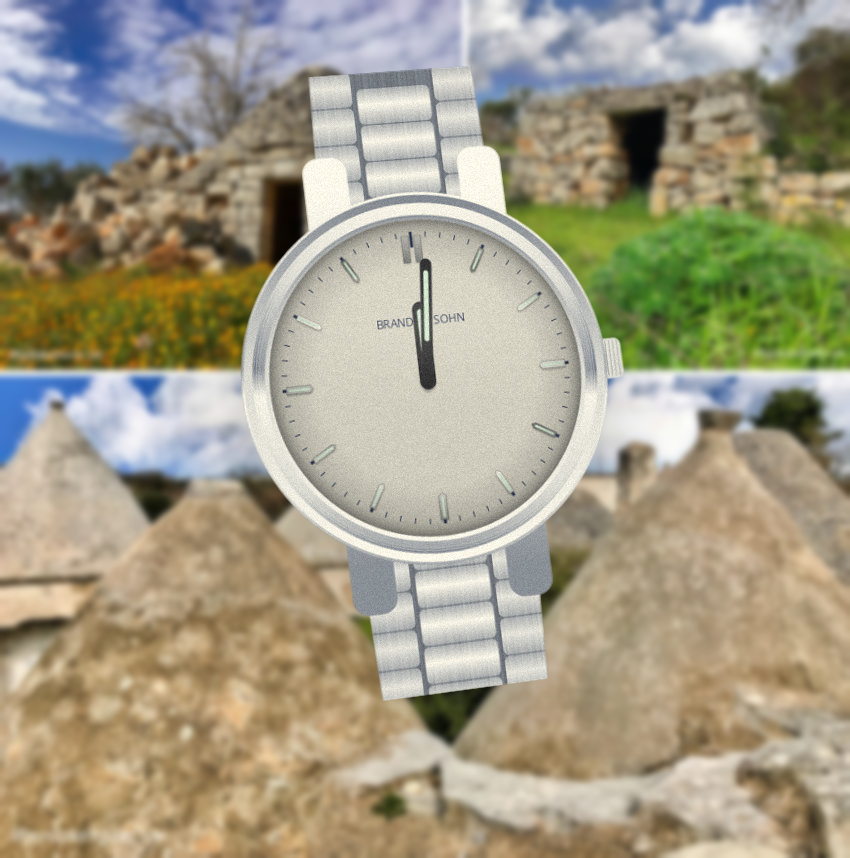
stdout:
{"hour": 12, "minute": 1}
